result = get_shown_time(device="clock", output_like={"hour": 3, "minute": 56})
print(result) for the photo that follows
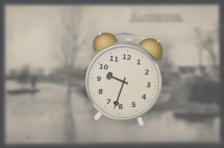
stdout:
{"hour": 9, "minute": 32}
